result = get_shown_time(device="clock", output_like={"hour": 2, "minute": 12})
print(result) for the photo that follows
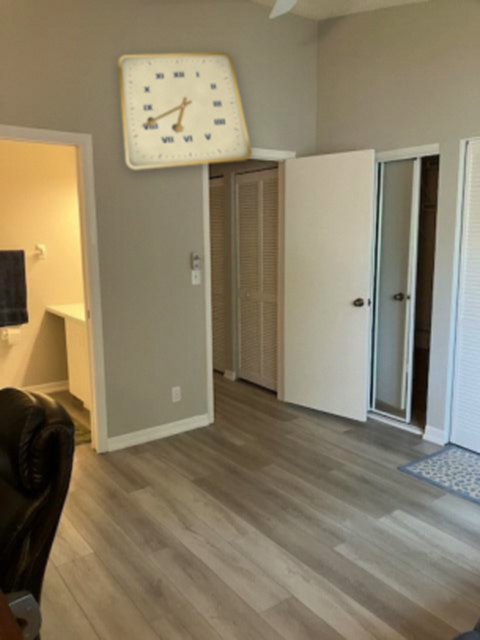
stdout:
{"hour": 6, "minute": 41}
